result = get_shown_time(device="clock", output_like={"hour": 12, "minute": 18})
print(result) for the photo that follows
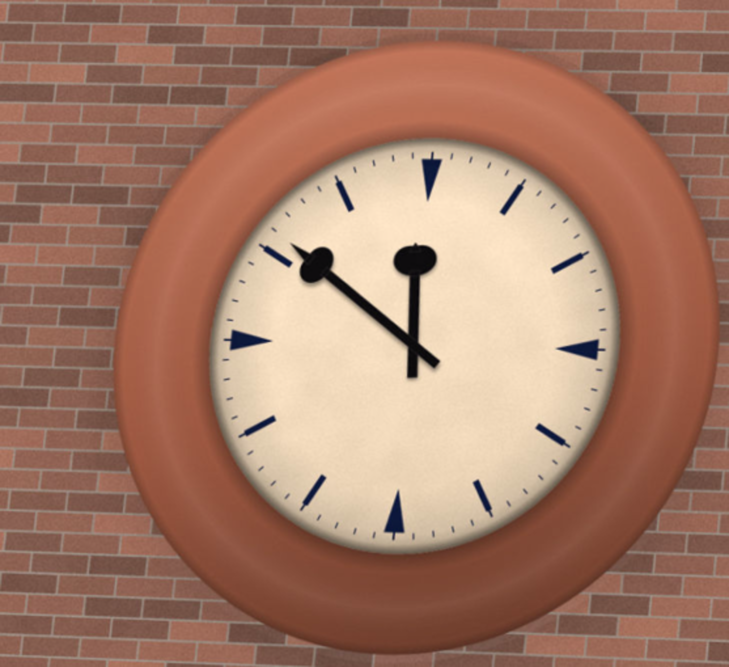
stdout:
{"hour": 11, "minute": 51}
